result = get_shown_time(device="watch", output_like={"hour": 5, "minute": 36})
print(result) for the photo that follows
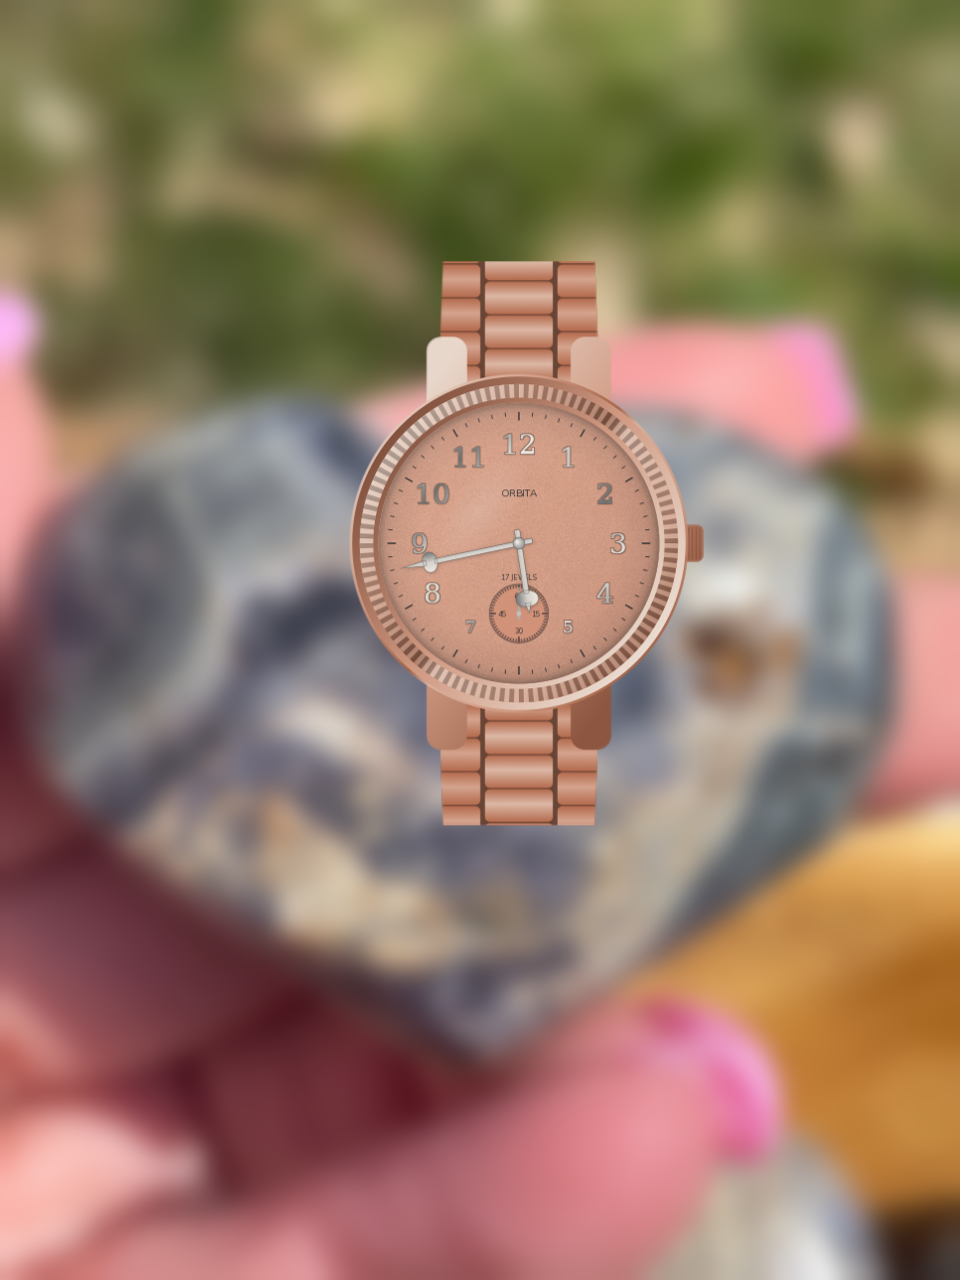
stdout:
{"hour": 5, "minute": 43}
